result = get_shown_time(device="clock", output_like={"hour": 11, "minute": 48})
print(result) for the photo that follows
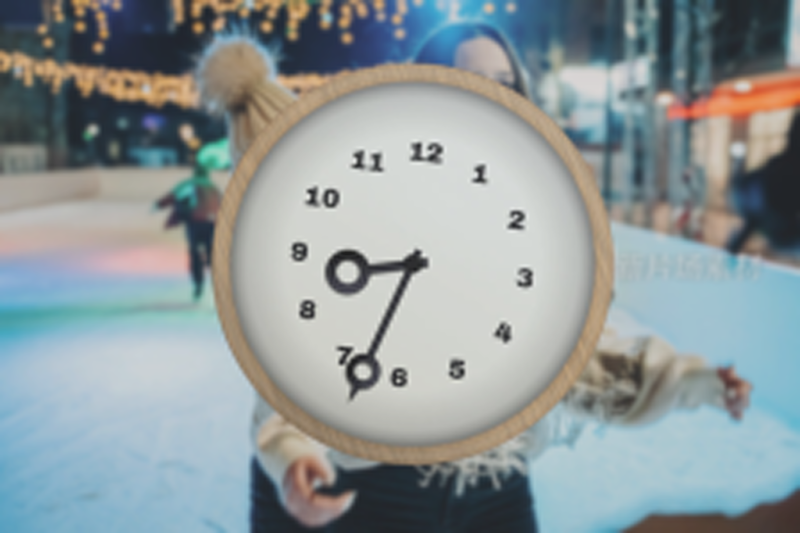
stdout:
{"hour": 8, "minute": 33}
